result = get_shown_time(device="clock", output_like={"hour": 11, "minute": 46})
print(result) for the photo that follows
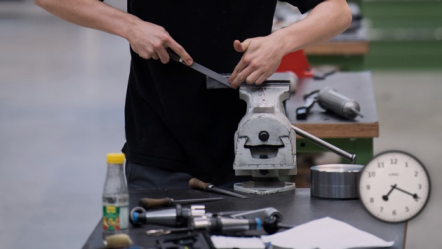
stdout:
{"hour": 7, "minute": 19}
